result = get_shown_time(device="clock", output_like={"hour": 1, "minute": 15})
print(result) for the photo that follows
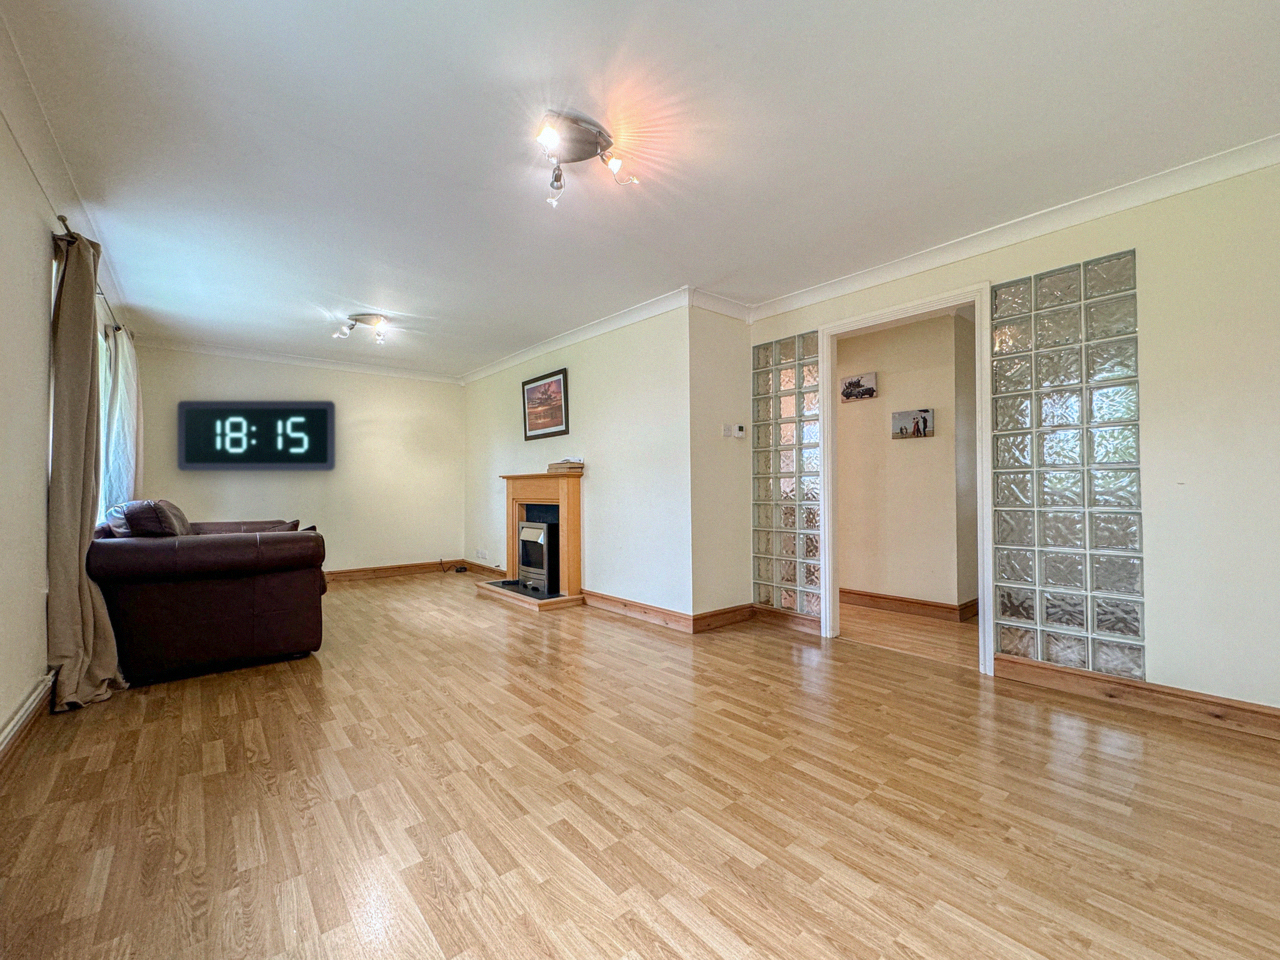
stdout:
{"hour": 18, "minute": 15}
